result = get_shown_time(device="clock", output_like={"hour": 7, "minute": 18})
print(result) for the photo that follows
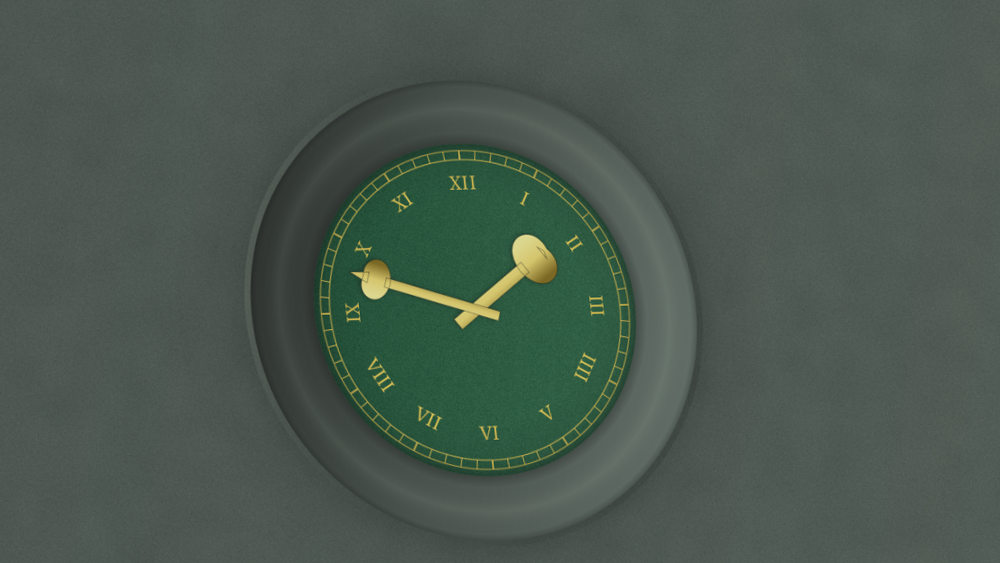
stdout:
{"hour": 1, "minute": 48}
